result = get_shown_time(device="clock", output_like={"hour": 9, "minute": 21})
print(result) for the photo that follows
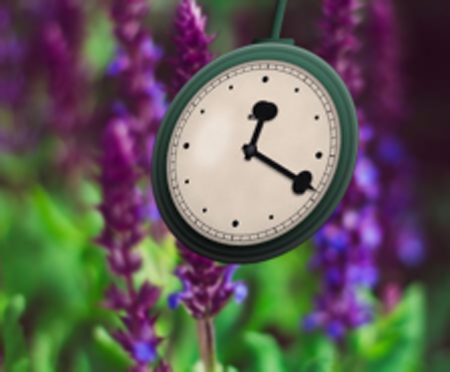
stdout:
{"hour": 12, "minute": 19}
